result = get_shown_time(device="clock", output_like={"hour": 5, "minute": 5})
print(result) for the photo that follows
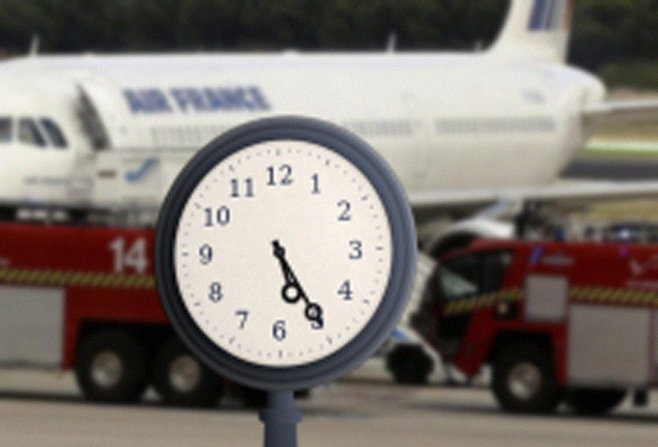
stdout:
{"hour": 5, "minute": 25}
